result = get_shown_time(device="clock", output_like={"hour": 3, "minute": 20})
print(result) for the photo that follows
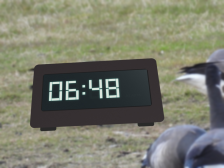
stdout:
{"hour": 6, "minute": 48}
